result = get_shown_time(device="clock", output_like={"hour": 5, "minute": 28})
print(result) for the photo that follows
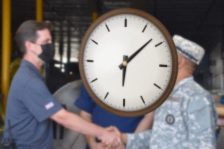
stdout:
{"hour": 6, "minute": 8}
